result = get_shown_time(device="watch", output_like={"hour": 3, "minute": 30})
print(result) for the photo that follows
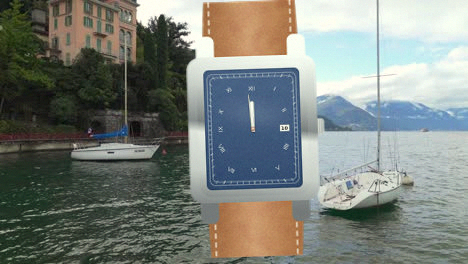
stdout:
{"hour": 11, "minute": 59}
